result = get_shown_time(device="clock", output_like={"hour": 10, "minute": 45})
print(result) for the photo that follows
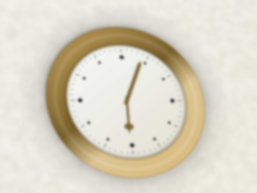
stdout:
{"hour": 6, "minute": 4}
